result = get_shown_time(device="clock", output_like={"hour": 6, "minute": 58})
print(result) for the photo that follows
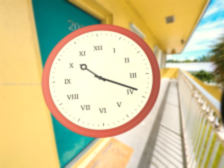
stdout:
{"hour": 10, "minute": 19}
